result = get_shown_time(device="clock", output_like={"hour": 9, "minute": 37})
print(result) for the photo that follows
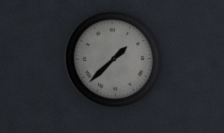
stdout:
{"hour": 1, "minute": 38}
